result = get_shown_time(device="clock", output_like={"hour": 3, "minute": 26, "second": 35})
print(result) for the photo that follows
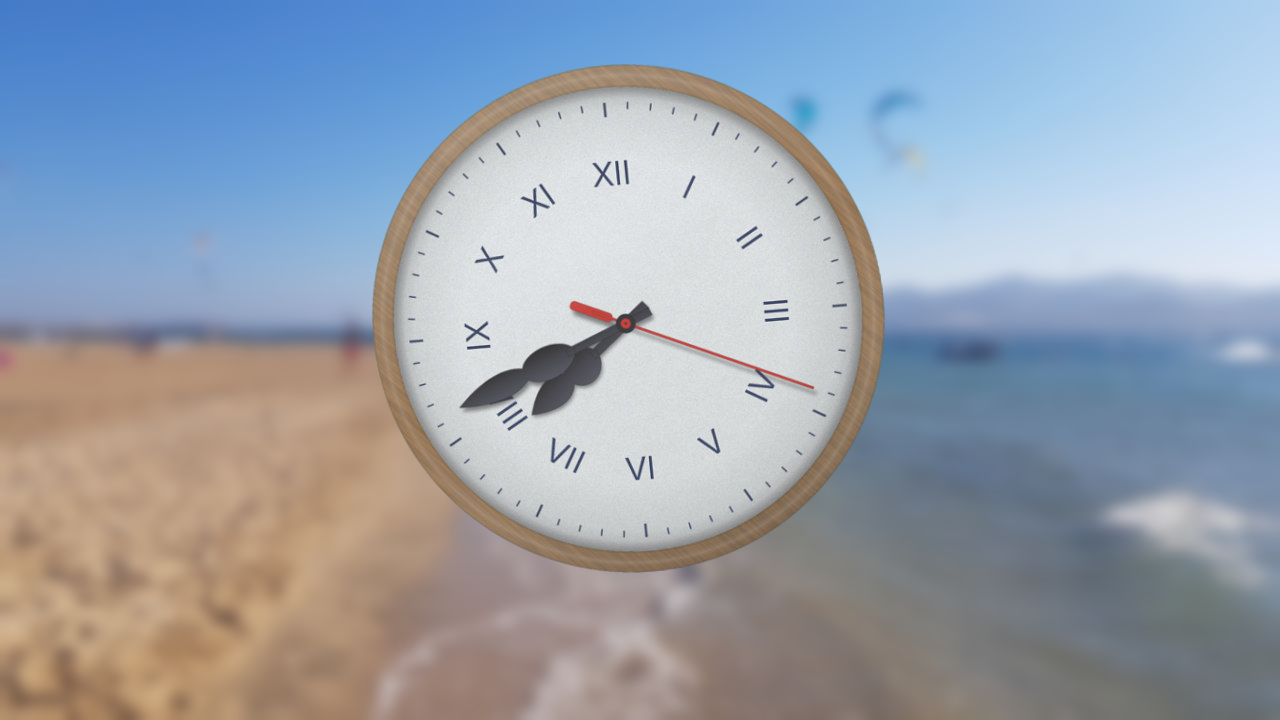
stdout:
{"hour": 7, "minute": 41, "second": 19}
